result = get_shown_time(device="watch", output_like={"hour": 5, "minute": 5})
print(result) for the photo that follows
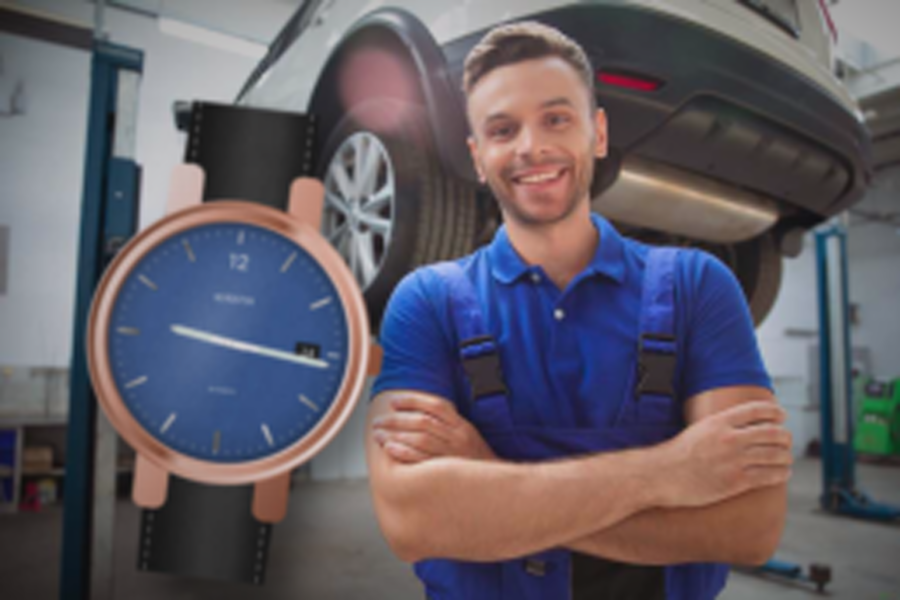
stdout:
{"hour": 9, "minute": 16}
